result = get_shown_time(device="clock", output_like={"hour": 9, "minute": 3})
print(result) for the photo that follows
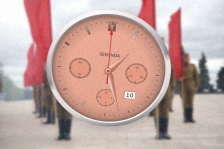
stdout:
{"hour": 1, "minute": 27}
